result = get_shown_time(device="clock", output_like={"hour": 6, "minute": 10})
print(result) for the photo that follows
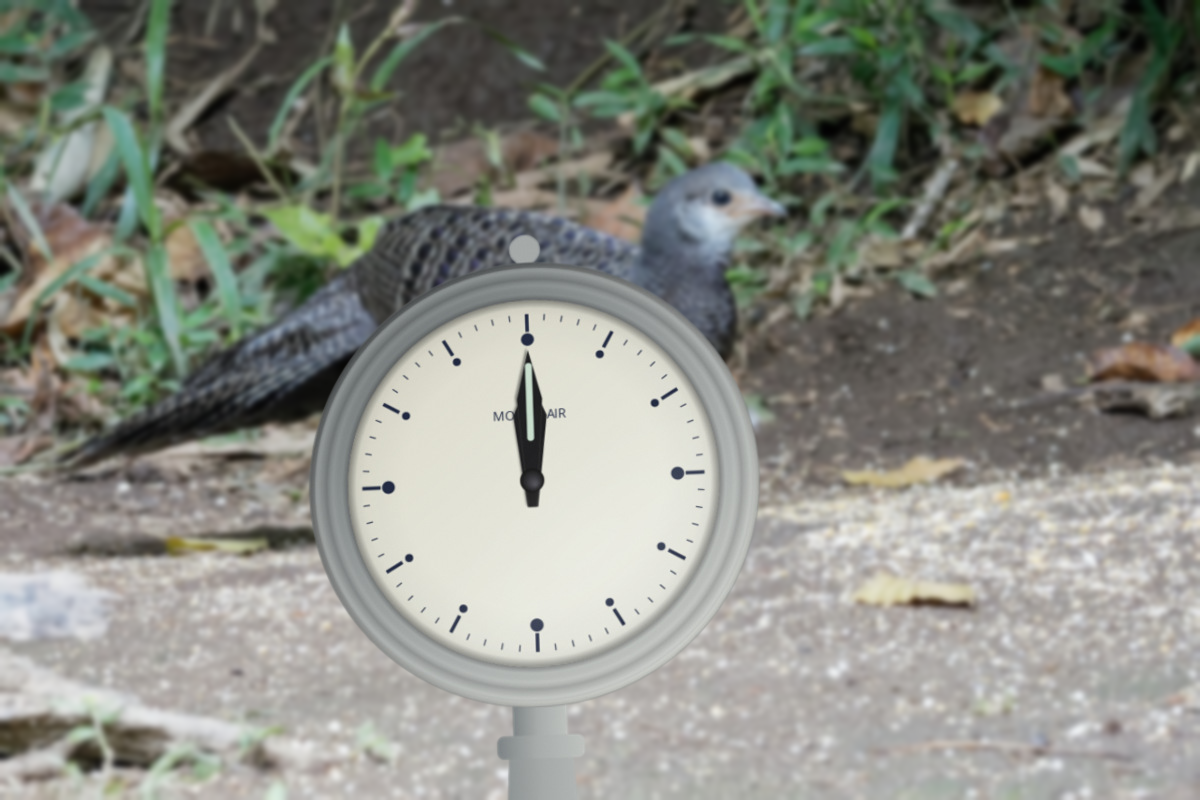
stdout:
{"hour": 12, "minute": 0}
